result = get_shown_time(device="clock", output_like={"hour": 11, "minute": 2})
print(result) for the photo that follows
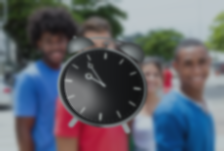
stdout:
{"hour": 9, "minute": 54}
